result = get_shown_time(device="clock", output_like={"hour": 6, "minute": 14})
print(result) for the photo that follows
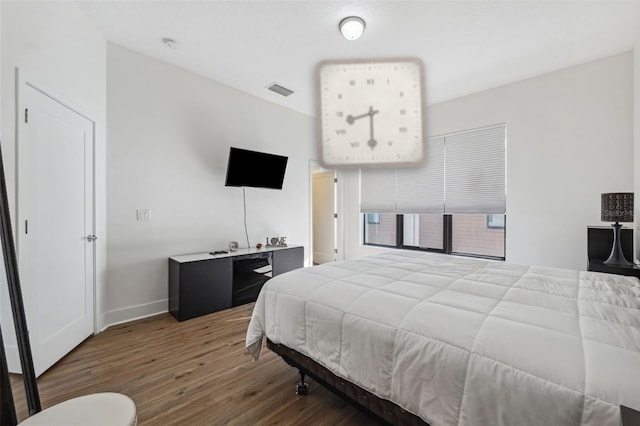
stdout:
{"hour": 8, "minute": 30}
